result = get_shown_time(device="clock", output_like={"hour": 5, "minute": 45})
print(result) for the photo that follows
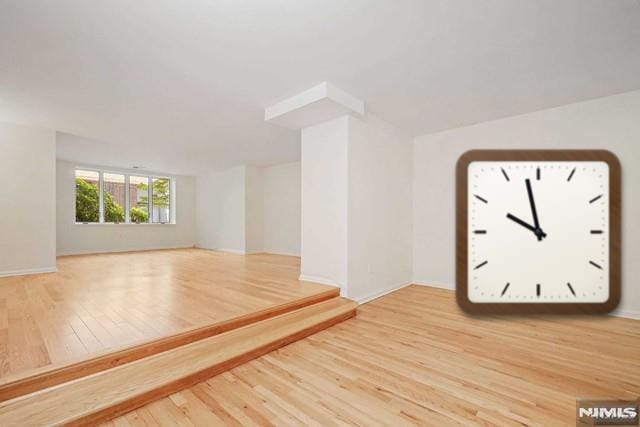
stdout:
{"hour": 9, "minute": 58}
